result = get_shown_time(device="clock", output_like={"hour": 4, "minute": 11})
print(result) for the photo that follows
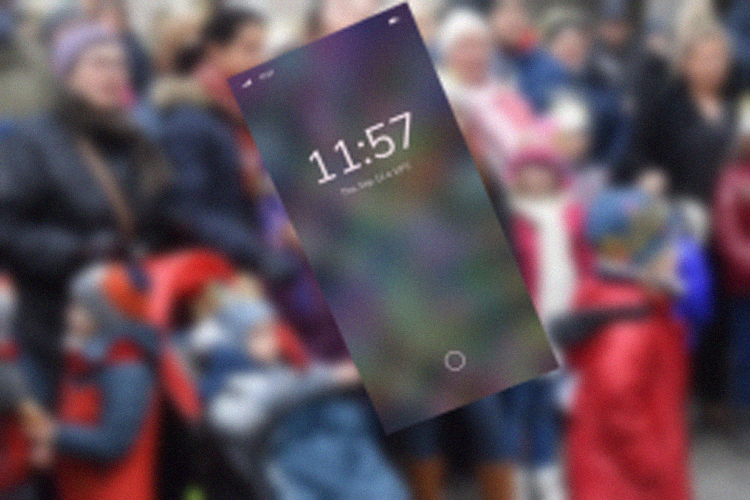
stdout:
{"hour": 11, "minute": 57}
